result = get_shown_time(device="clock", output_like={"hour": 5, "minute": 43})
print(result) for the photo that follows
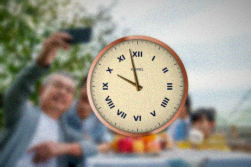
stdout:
{"hour": 9, "minute": 58}
